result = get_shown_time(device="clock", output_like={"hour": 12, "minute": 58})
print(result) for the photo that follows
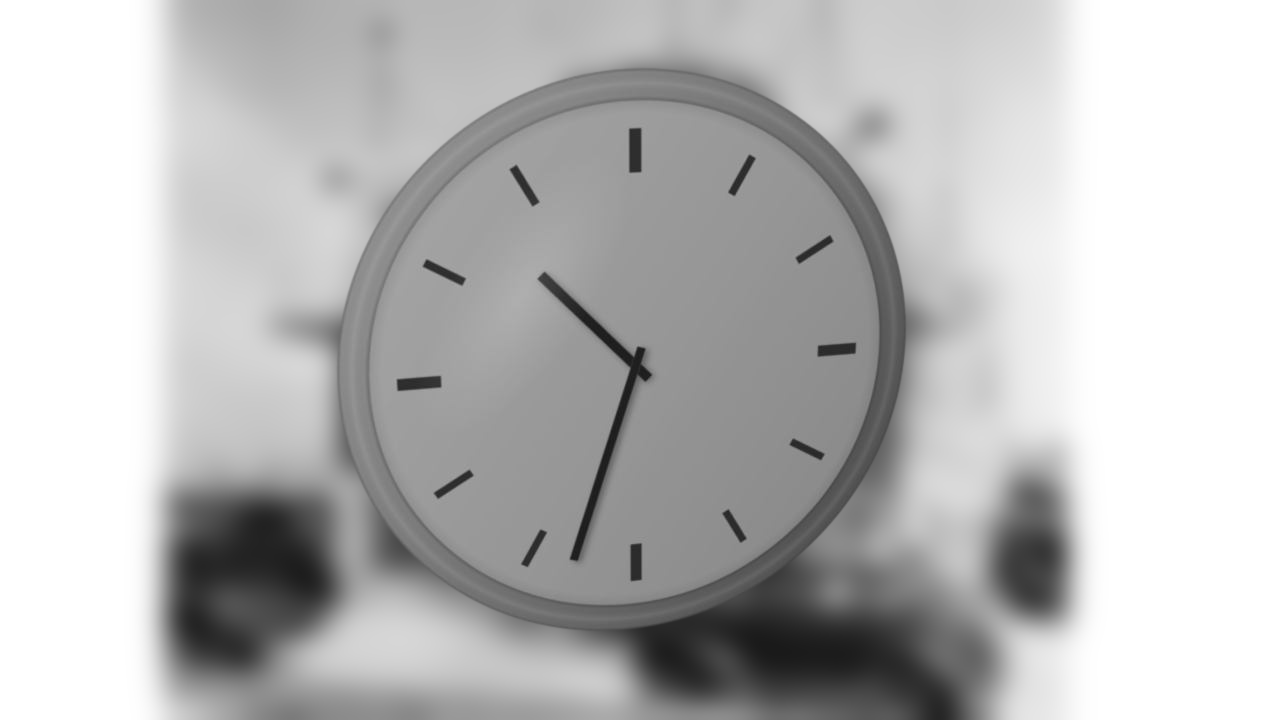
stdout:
{"hour": 10, "minute": 33}
